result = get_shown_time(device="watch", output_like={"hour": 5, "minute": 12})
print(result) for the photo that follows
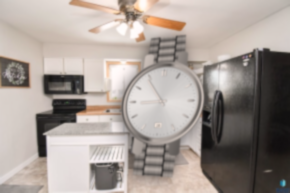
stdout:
{"hour": 8, "minute": 54}
